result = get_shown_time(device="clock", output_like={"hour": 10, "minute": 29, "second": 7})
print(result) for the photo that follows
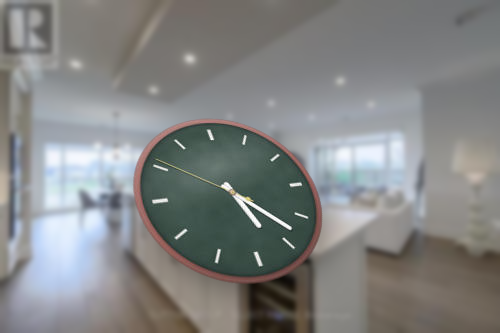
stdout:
{"hour": 5, "minute": 22, "second": 51}
